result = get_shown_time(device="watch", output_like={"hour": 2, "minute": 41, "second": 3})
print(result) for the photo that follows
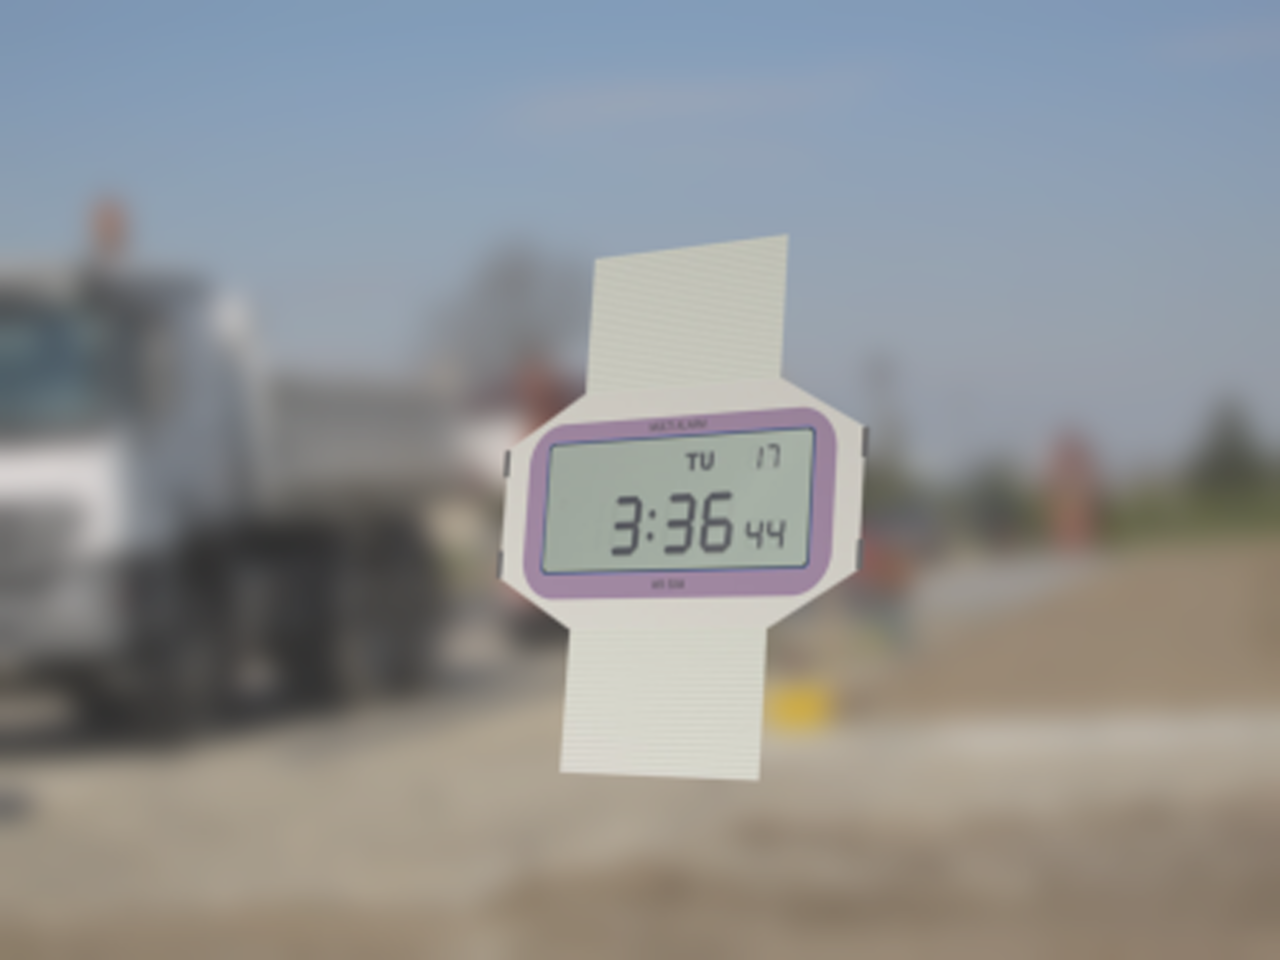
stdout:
{"hour": 3, "minute": 36, "second": 44}
